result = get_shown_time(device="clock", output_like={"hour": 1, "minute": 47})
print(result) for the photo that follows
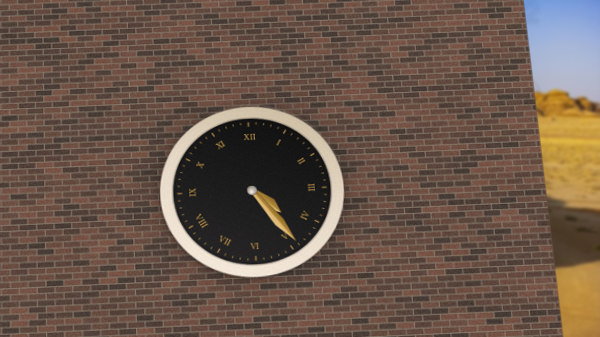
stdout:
{"hour": 4, "minute": 24}
